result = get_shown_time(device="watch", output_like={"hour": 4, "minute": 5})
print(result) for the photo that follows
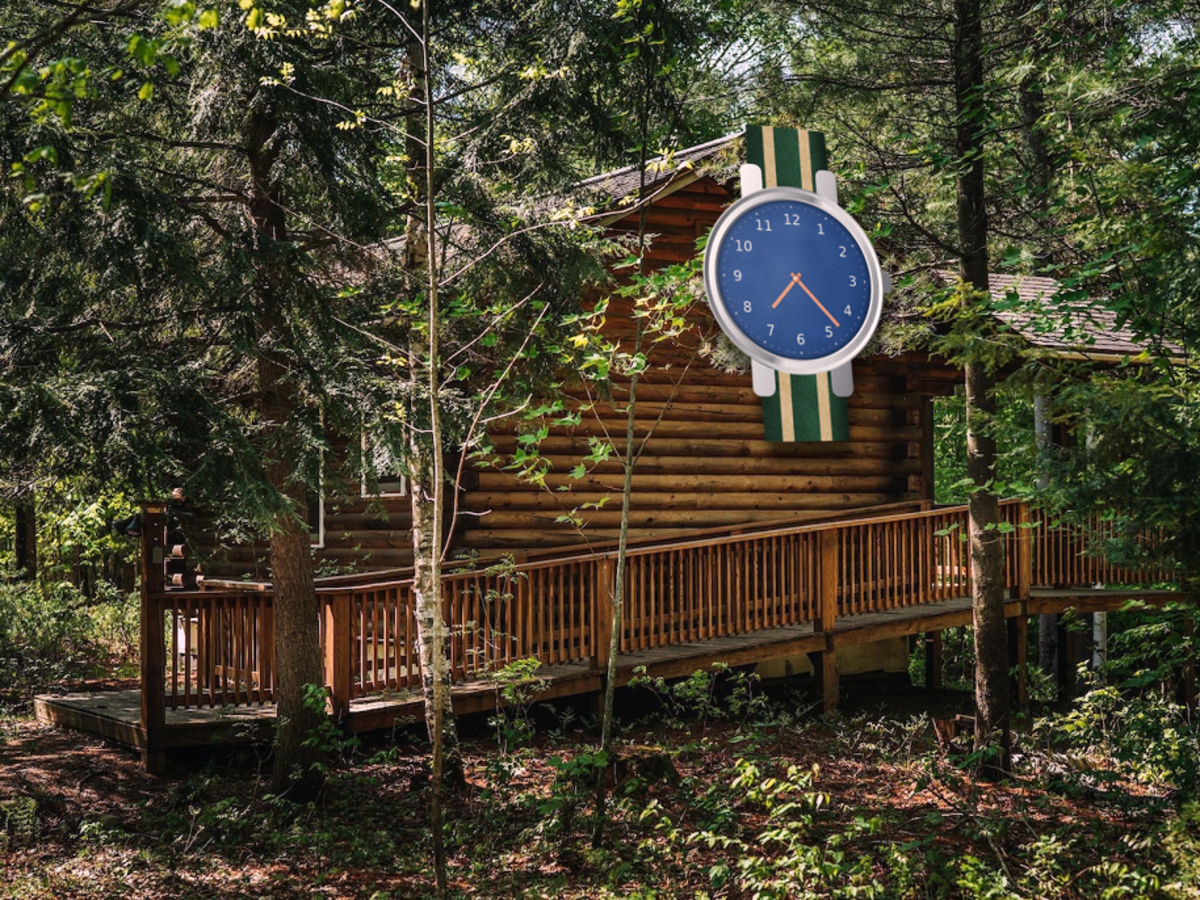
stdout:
{"hour": 7, "minute": 23}
